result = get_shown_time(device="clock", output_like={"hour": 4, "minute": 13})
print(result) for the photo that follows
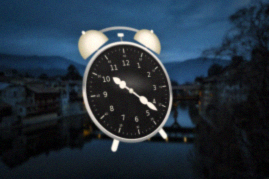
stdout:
{"hour": 10, "minute": 22}
